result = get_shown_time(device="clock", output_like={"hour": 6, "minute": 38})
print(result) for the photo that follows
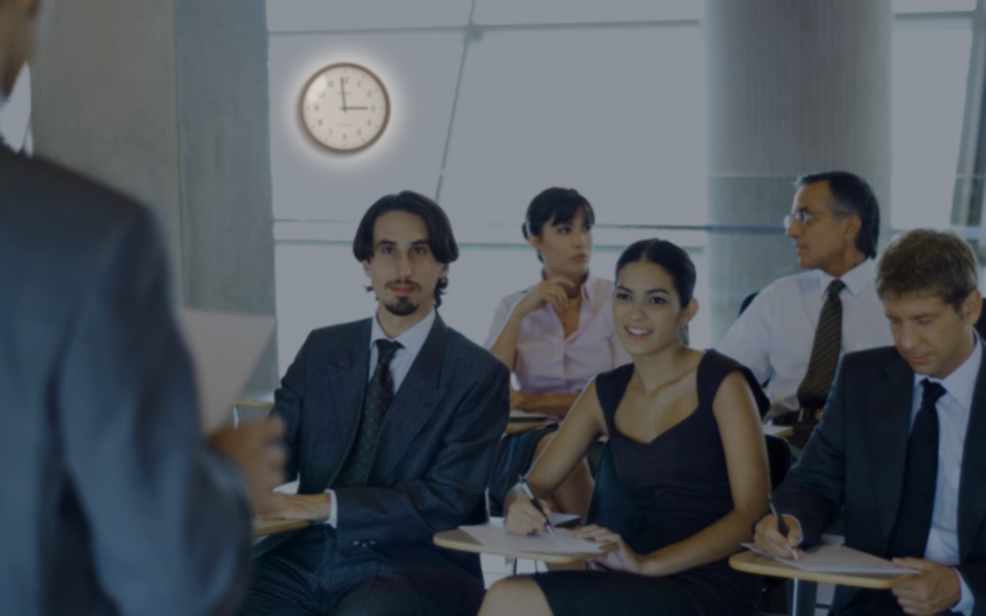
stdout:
{"hour": 2, "minute": 59}
